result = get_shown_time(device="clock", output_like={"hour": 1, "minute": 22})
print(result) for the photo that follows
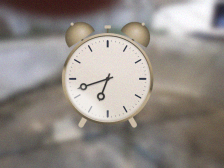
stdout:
{"hour": 6, "minute": 42}
